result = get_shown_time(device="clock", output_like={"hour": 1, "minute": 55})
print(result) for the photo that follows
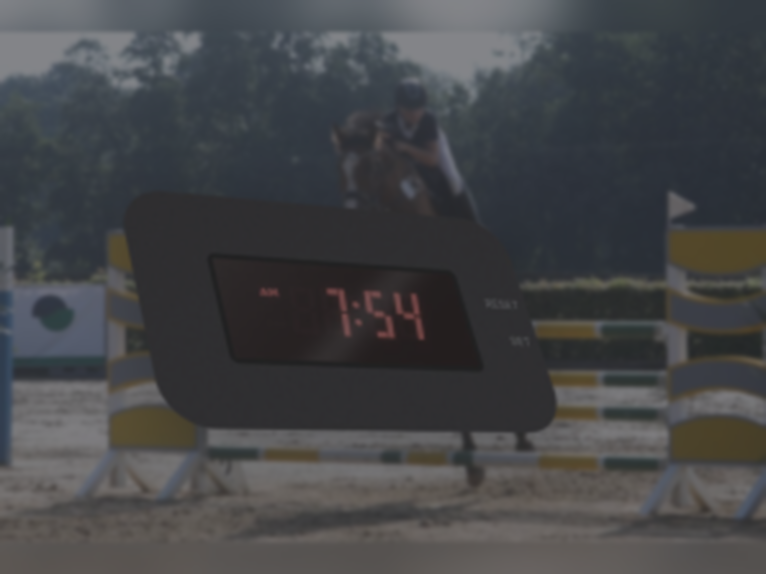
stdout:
{"hour": 7, "minute": 54}
